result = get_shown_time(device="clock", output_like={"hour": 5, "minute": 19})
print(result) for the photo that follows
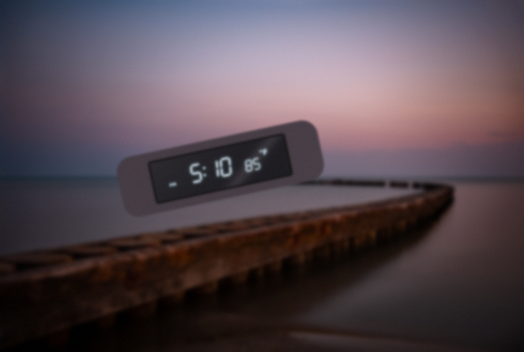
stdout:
{"hour": 5, "minute": 10}
